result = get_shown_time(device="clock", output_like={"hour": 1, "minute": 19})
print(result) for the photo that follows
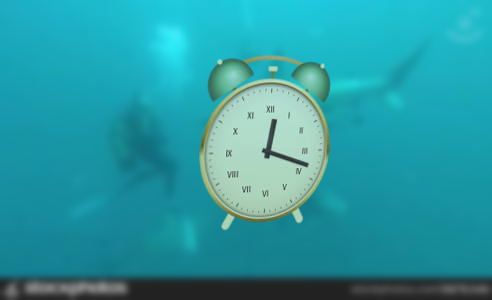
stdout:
{"hour": 12, "minute": 18}
